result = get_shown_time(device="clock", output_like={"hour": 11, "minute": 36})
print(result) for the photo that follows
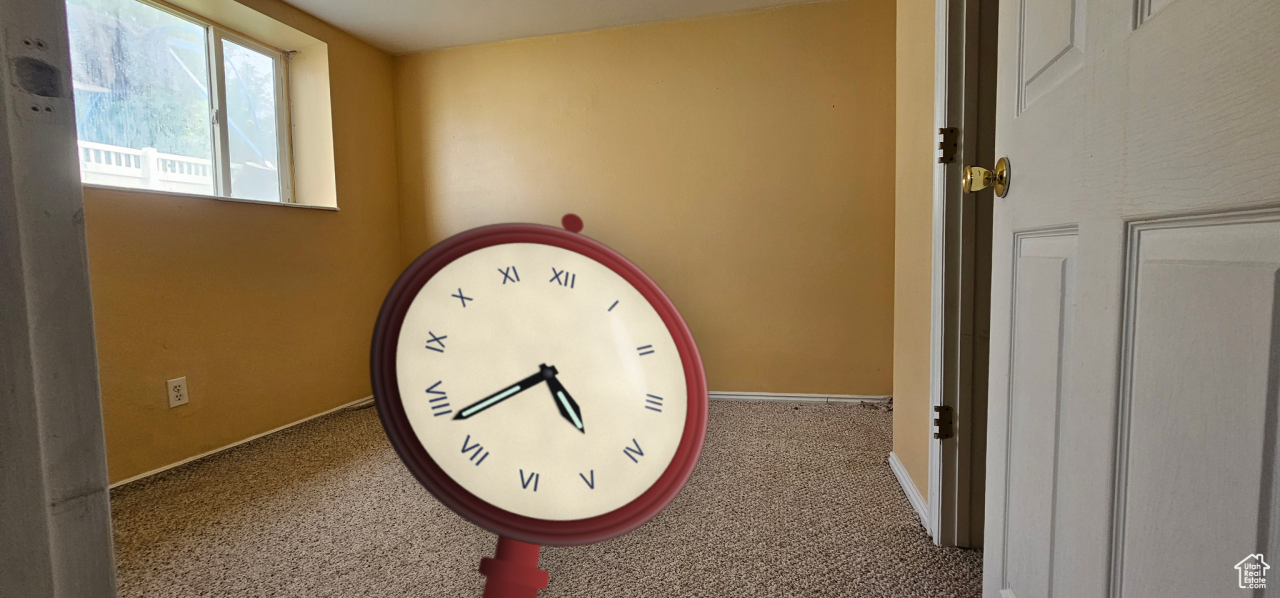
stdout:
{"hour": 4, "minute": 38}
